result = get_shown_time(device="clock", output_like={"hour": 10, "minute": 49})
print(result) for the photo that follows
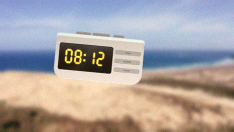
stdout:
{"hour": 8, "minute": 12}
